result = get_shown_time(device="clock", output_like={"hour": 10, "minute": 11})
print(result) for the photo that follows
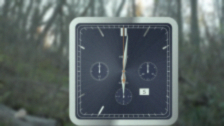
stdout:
{"hour": 6, "minute": 1}
